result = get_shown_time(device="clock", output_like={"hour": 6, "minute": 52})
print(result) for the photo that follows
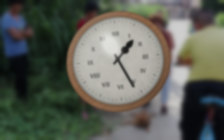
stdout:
{"hour": 1, "minute": 26}
